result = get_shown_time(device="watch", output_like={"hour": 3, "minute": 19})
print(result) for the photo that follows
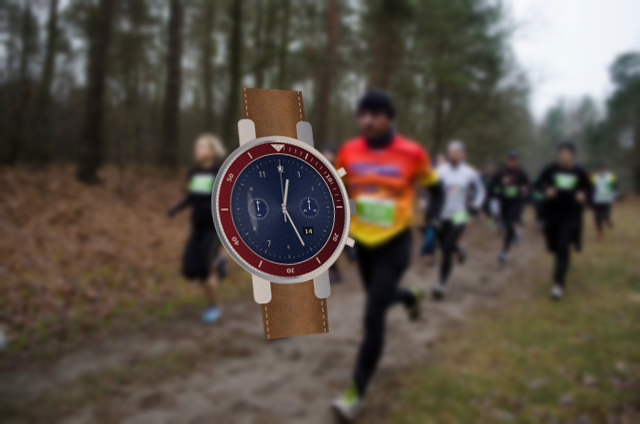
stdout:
{"hour": 12, "minute": 26}
